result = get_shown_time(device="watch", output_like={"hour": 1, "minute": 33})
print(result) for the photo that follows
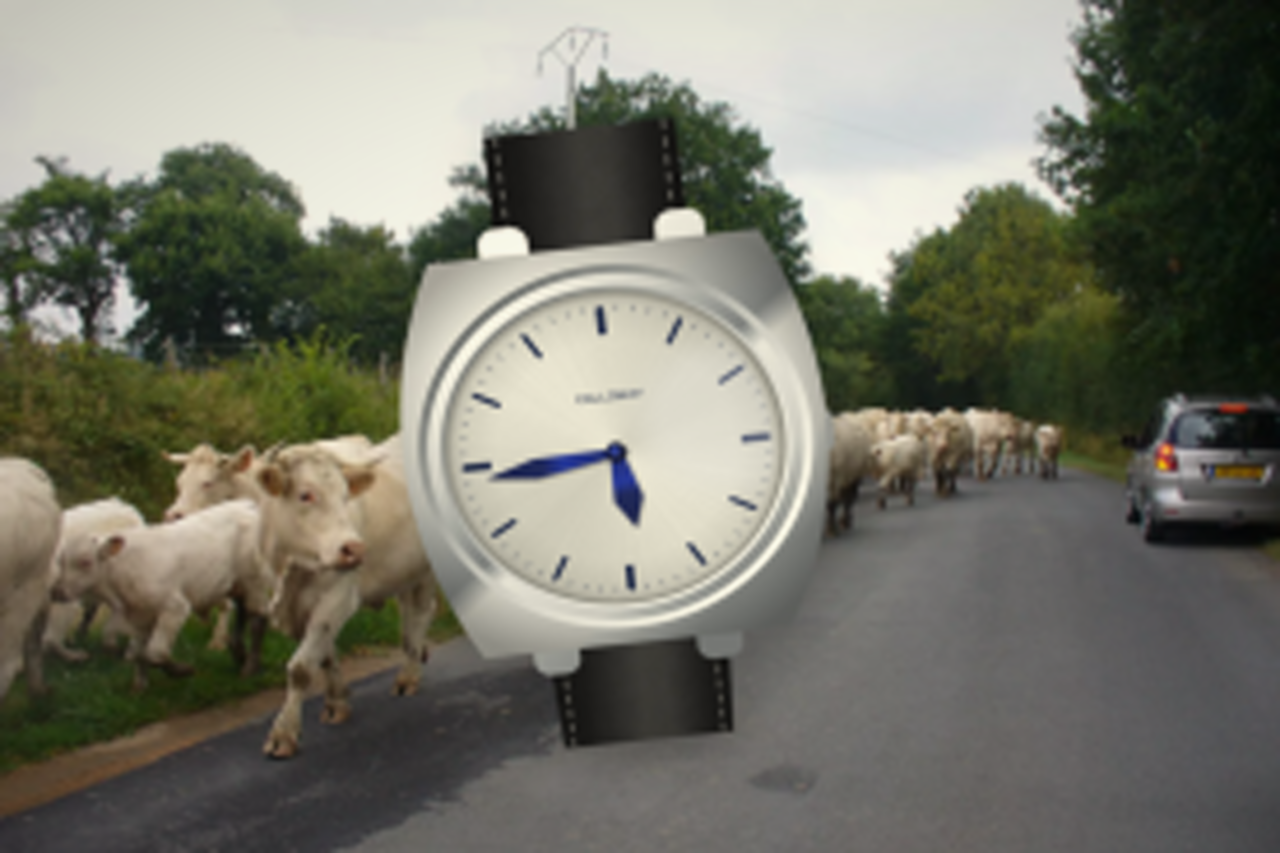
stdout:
{"hour": 5, "minute": 44}
